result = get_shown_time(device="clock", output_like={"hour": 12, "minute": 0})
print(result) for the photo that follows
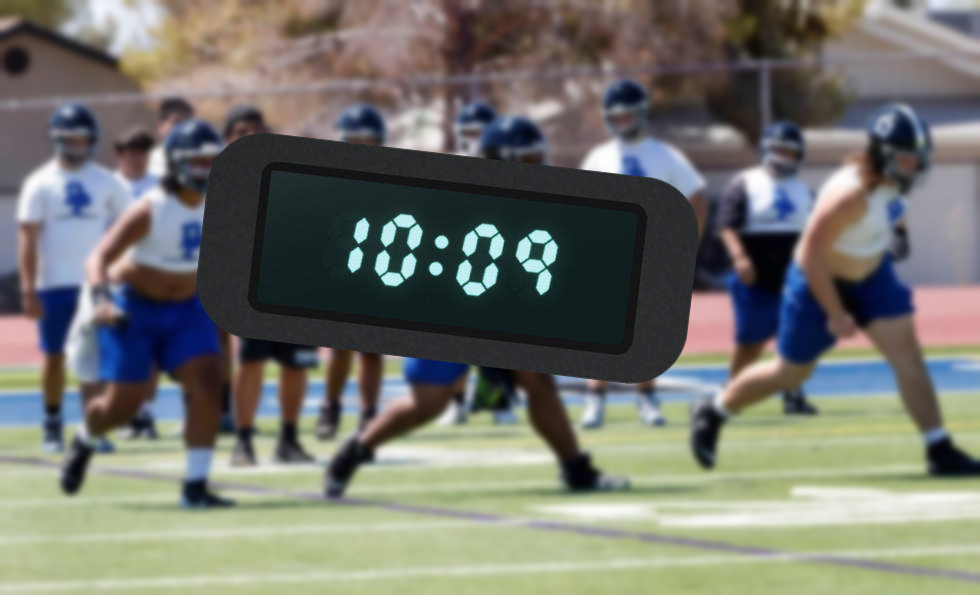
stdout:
{"hour": 10, "minute": 9}
